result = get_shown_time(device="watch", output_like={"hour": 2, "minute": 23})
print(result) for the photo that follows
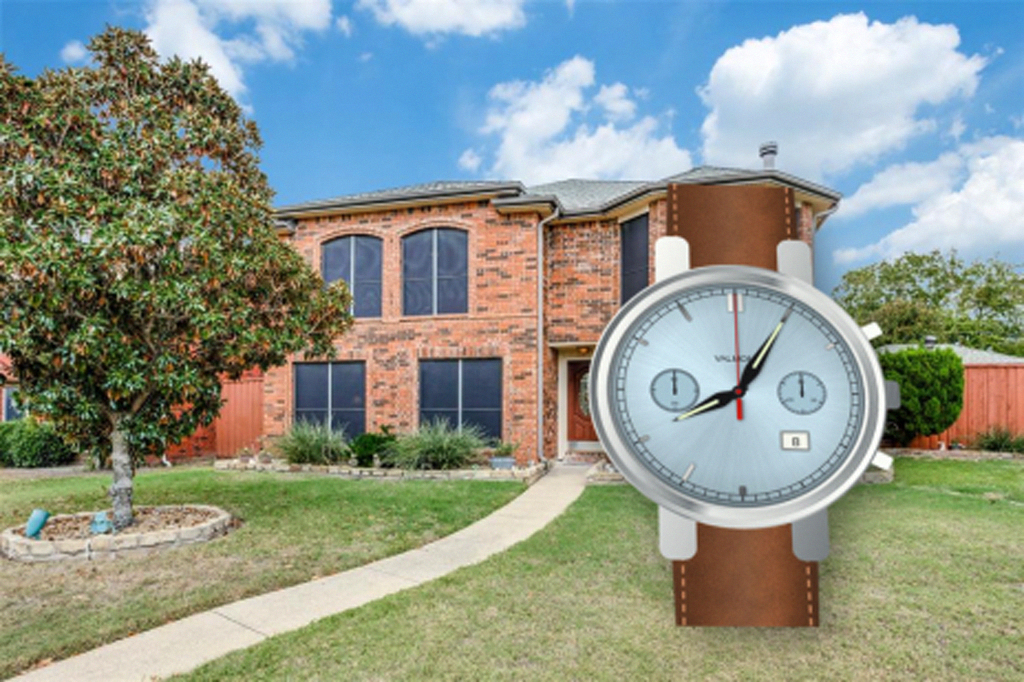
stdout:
{"hour": 8, "minute": 5}
